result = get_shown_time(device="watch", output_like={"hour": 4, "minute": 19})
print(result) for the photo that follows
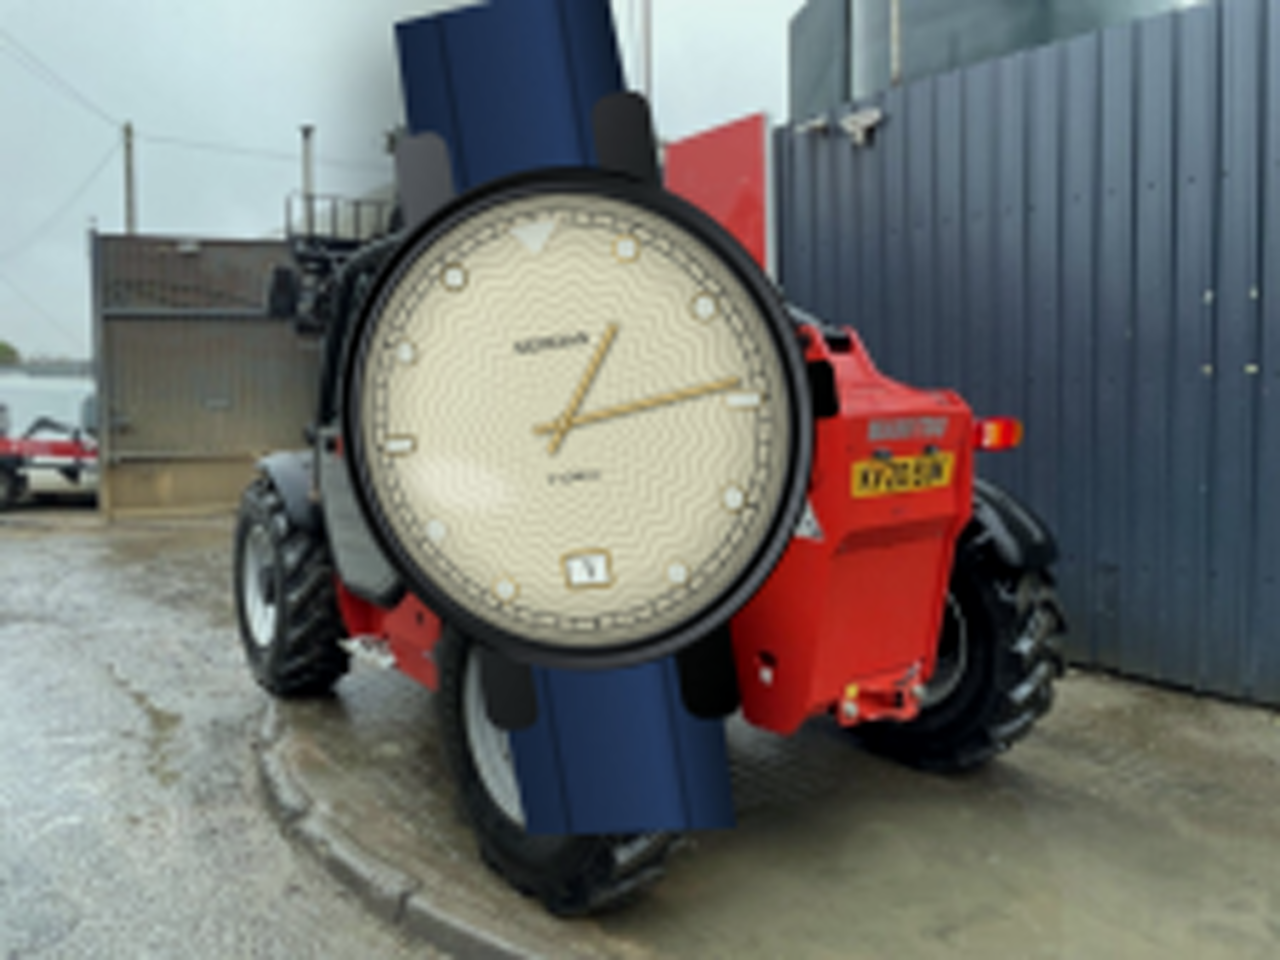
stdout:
{"hour": 1, "minute": 14}
